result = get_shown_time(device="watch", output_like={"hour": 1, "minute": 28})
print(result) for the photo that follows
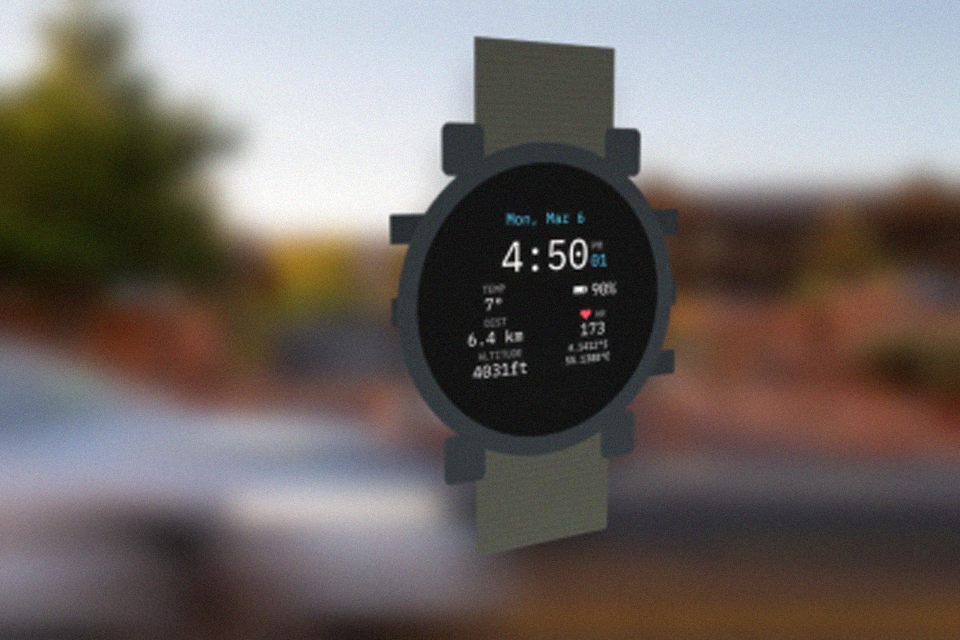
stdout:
{"hour": 4, "minute": 50}
